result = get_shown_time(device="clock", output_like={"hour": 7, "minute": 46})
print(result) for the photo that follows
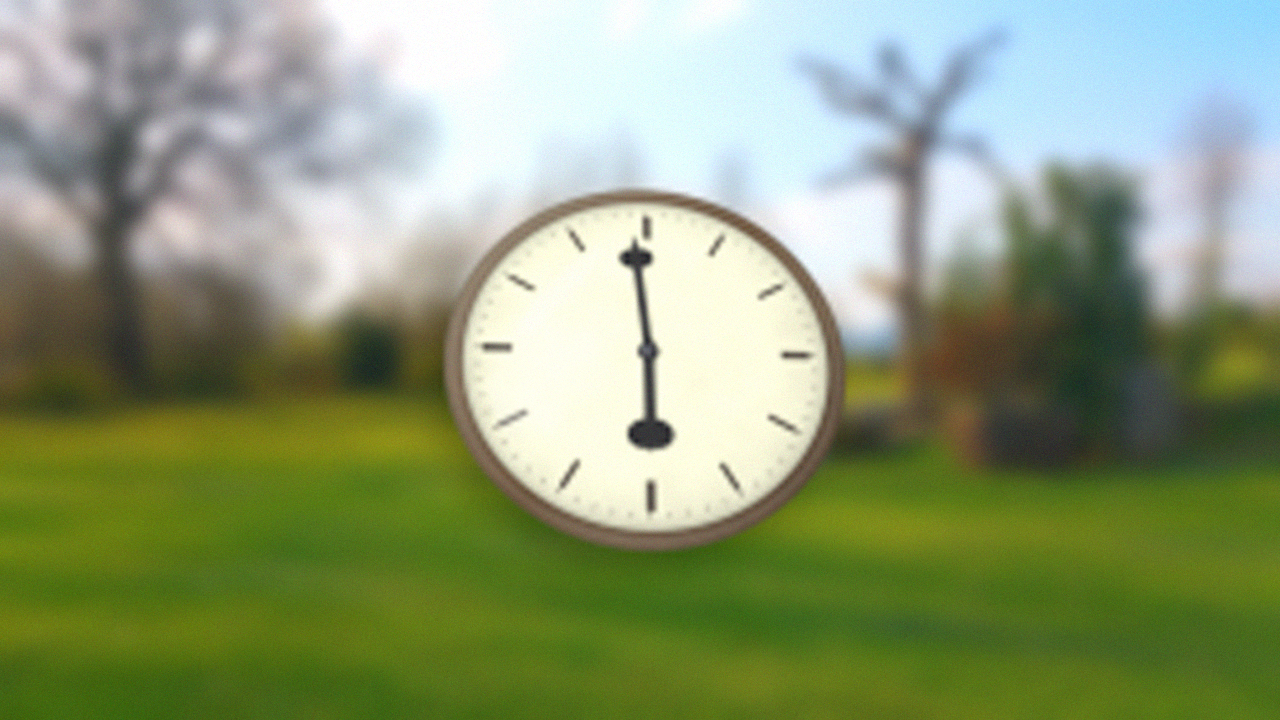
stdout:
{"hour": 5, "minute": 59}
